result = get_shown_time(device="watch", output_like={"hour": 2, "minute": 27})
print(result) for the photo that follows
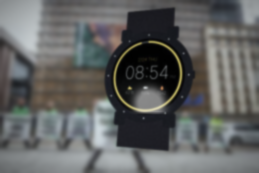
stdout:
{"hour": 8, "minute": 54}
